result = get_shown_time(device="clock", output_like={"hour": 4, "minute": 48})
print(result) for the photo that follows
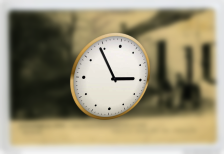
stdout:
{"hour": 2, "minute": 54}
